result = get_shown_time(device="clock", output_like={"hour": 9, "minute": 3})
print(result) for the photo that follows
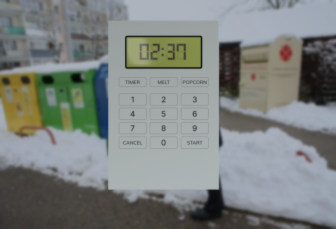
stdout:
{"hour": 2, "minute": 37}
